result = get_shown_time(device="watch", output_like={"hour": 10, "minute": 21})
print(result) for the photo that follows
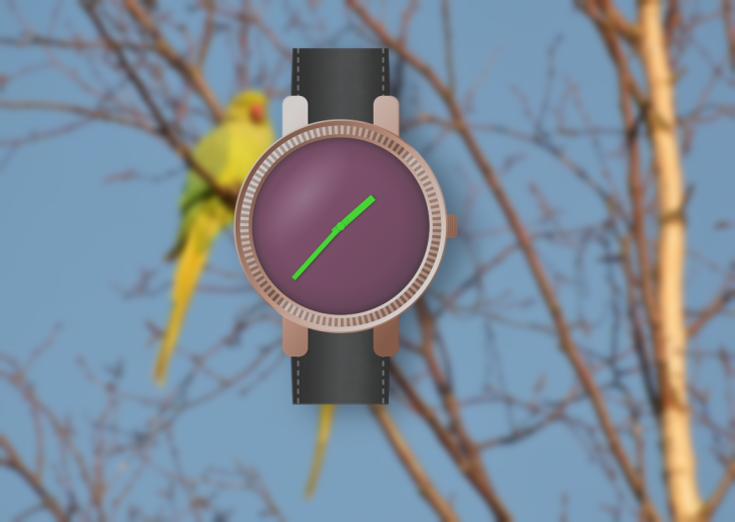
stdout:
{"hour": 1, "minute": 37}
